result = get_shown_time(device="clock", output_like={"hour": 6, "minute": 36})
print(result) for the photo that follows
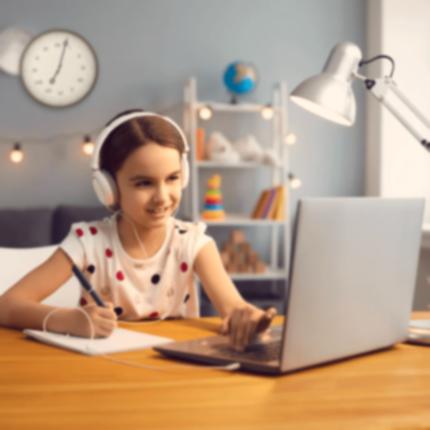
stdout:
{"hour": 7, "minute": 3}
